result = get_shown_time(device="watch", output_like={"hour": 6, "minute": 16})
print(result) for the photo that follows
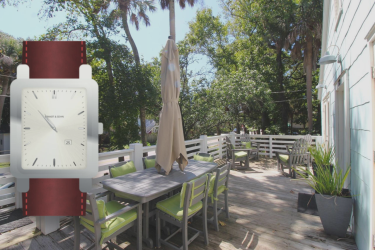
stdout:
{"hour": 10, "minute": 53}
